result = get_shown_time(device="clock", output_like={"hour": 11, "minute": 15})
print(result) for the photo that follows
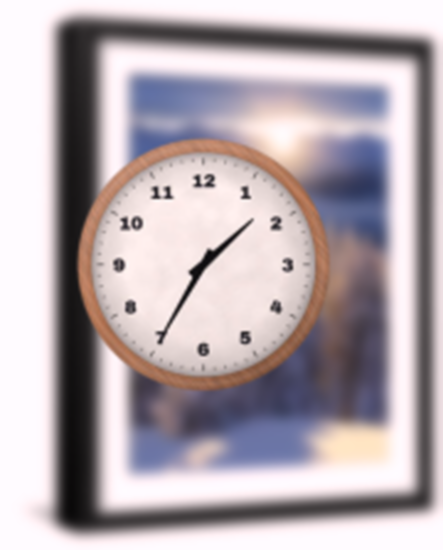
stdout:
{"hour": 1, "minute": 35}
